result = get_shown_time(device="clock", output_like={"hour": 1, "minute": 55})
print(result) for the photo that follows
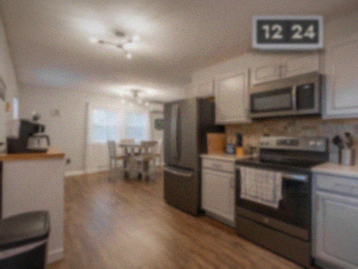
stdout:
{"hour": 12, "minute": 24}
